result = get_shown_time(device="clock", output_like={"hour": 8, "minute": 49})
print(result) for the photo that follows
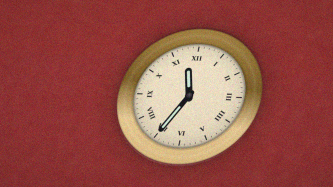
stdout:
{"hour": 11, "minute": 35}
